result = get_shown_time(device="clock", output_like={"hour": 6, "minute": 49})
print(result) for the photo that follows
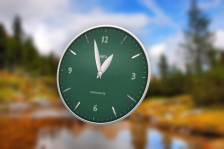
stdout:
{"hour": 12, "minute": 57}
